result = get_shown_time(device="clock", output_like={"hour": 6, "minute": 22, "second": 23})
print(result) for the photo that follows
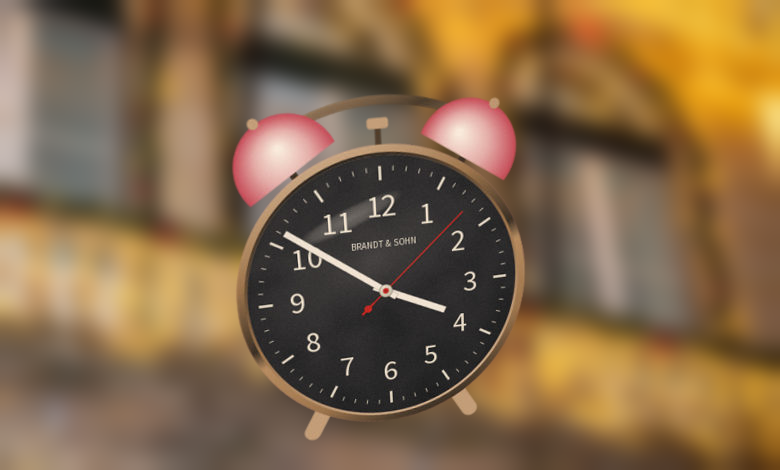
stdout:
{"hour": 3, "minute": 51, "second": 8}
